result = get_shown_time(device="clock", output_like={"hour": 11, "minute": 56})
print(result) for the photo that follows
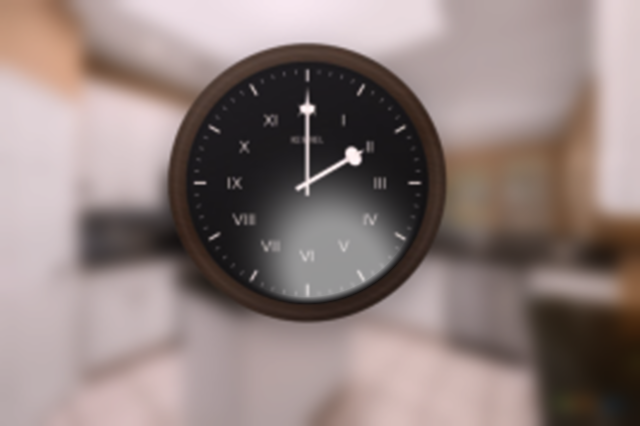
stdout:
{"hour": 2, "minute": 0}
